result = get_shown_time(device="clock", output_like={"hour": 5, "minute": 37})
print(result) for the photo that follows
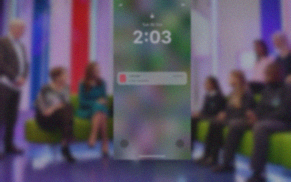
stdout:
{"hour": 2, "minute": 3}
